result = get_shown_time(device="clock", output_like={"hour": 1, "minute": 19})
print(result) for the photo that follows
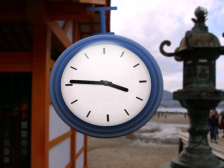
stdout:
{"hour": 3, "minute": 46}
